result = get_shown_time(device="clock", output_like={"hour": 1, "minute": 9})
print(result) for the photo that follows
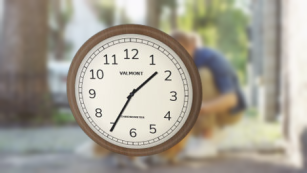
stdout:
{"hour": 1, "minute": 35}
